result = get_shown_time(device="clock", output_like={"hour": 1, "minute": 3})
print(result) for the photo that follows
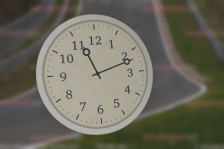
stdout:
{"hour": 11, "minute": 12}
